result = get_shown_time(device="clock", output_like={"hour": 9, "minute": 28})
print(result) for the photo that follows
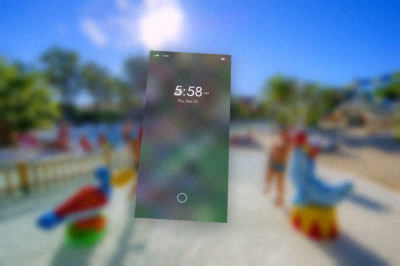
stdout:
{"hour": 5, "minute": 58}
